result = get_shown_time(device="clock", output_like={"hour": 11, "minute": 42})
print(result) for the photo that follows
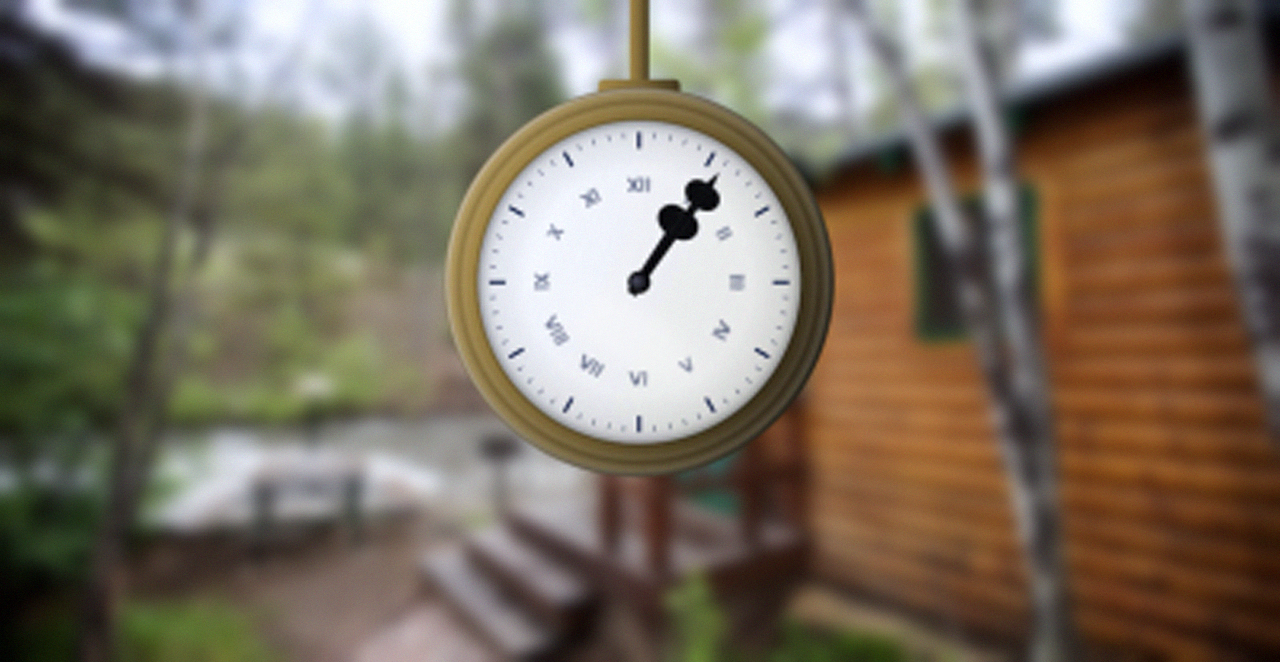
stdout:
{"hour": 1, "minute": 6}
